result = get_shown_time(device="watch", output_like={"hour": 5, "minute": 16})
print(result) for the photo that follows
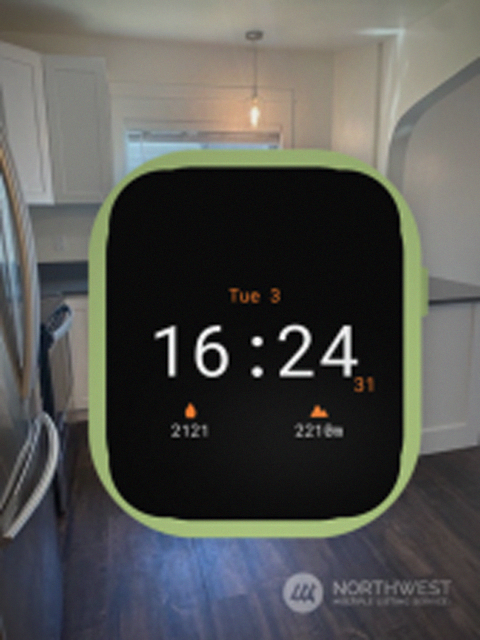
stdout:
{"hour": 16, "minute": 24}
